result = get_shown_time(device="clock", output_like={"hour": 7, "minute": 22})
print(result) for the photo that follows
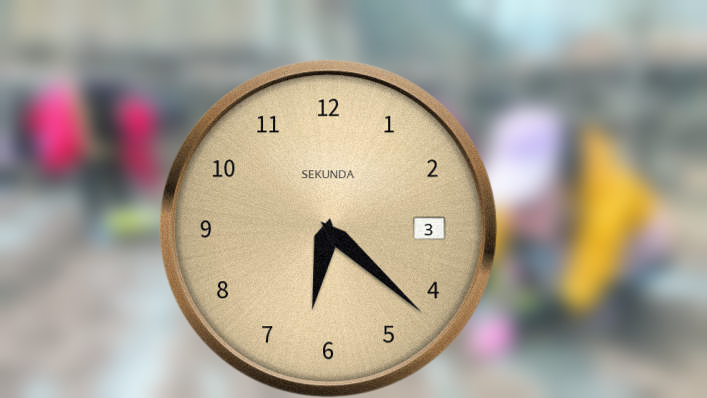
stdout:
{"hour": 6, "minute": 22}
